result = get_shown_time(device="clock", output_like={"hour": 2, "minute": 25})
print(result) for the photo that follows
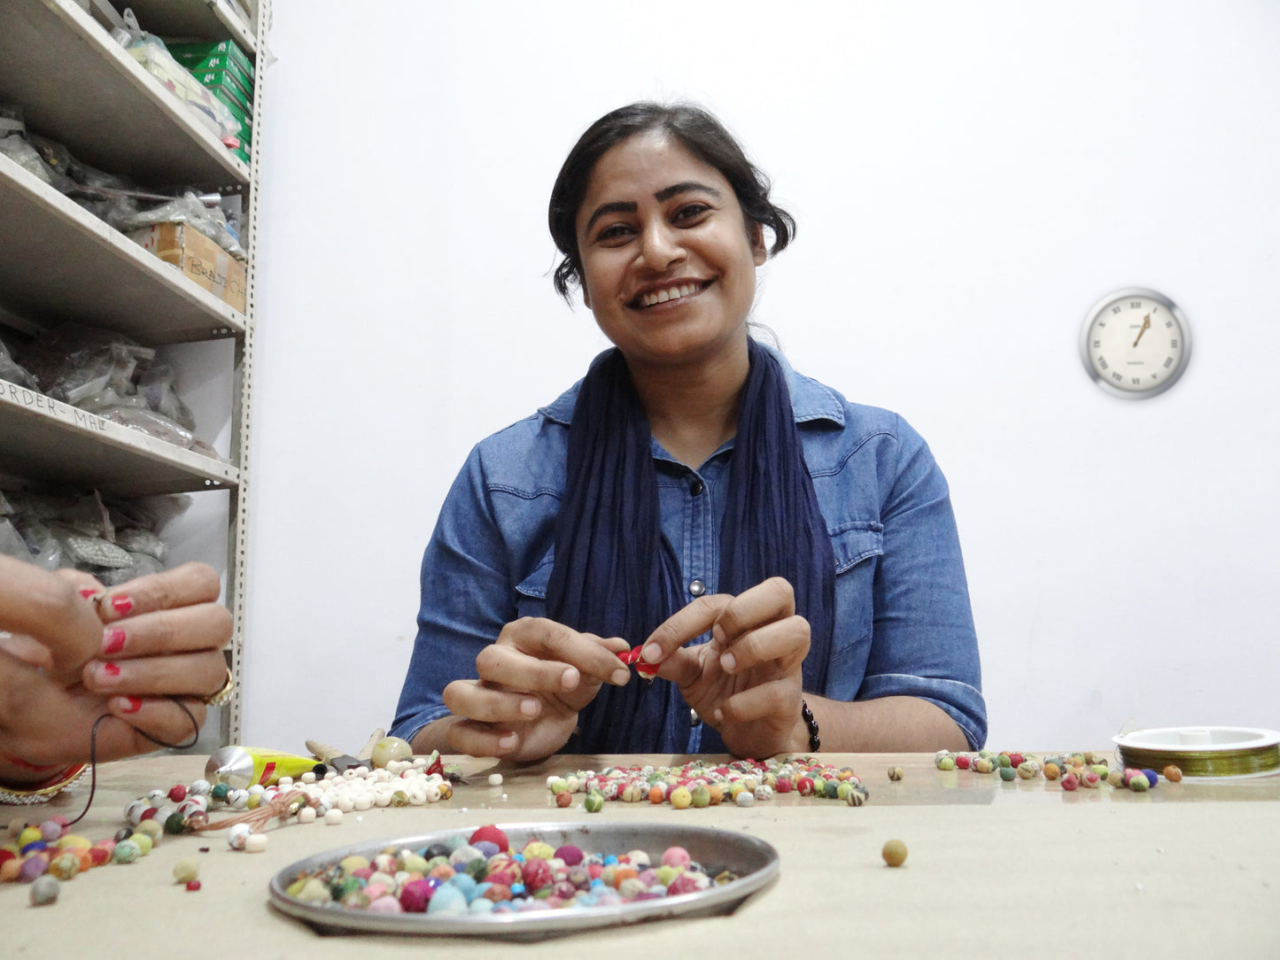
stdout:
{"hour": 1, "minute": 4}
